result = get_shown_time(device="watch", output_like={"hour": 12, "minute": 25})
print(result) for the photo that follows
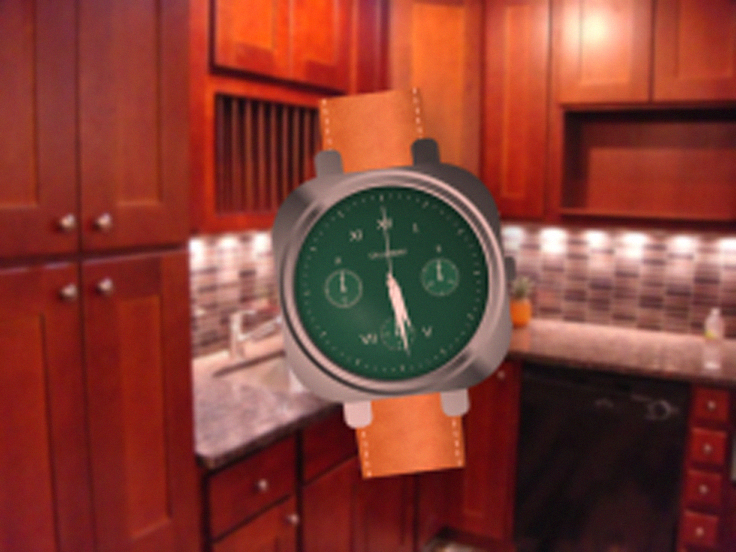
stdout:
{"hour": 5, "minute": 29}
